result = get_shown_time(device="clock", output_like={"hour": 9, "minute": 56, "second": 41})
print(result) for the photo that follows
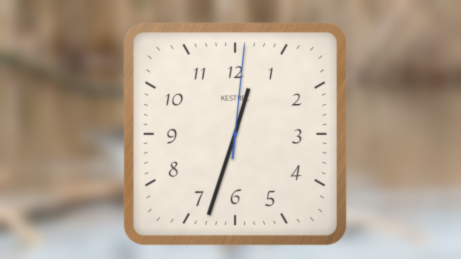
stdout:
{"hour": 12, "minute": 33, "second": 1}
